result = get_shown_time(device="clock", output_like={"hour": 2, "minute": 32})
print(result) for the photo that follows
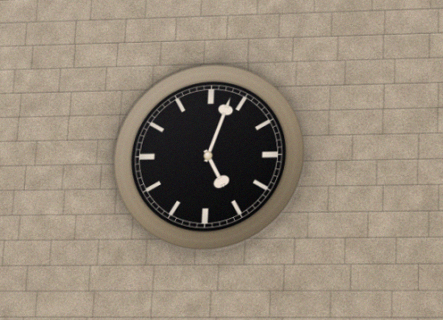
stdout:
{"hour": 5, "minute": 3}
